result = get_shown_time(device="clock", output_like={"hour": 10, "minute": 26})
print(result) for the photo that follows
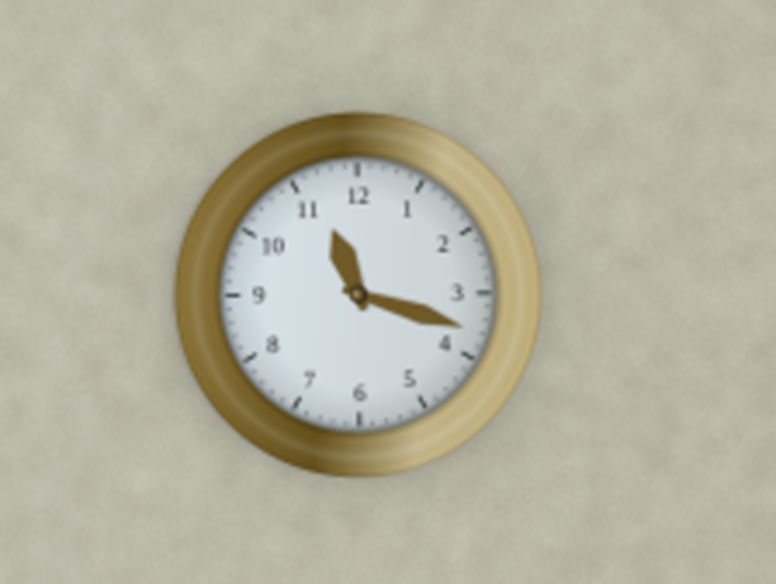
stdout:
{"hour": 11, "minute": 18}
